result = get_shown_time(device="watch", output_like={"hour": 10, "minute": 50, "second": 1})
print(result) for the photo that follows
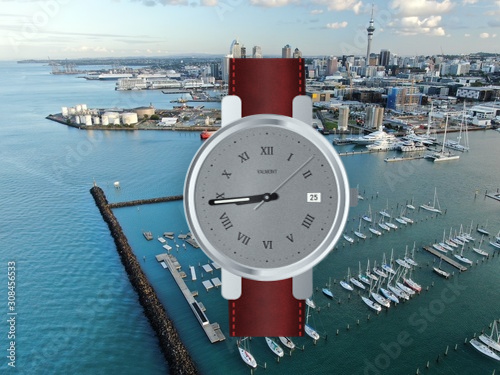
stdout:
{"hour": 8, "minute": 44, "second": 8}
